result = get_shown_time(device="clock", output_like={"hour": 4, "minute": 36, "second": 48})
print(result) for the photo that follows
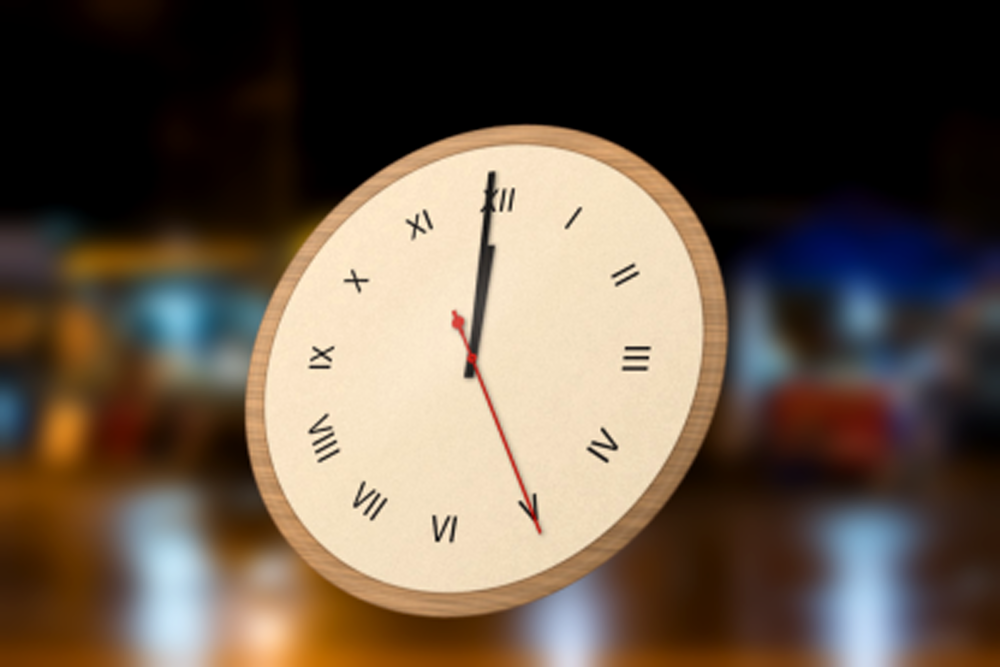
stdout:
{"hour": 11, "minute": 59, "second": 25}
